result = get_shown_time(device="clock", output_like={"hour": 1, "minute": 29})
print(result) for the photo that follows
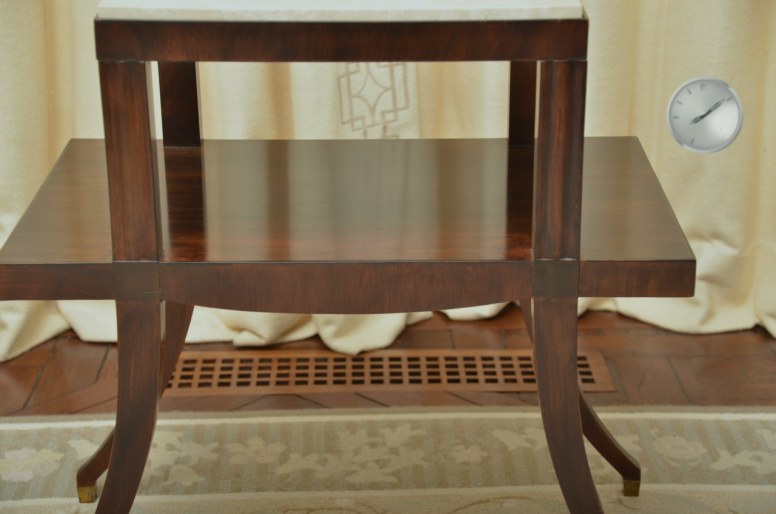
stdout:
{"hour": 8, "minute": 9}
